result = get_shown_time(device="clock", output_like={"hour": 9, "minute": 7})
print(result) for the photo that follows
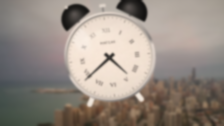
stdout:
{"hour": 4, "minute": 39}
